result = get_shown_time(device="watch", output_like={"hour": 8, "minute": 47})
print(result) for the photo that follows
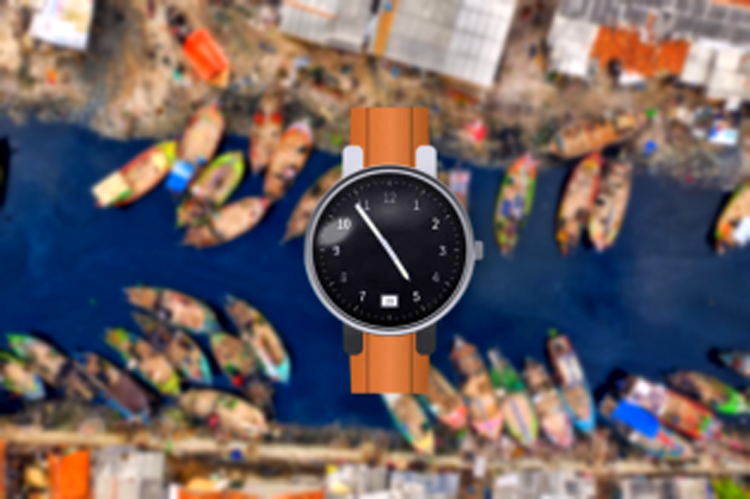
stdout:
{"hour": 4, "minute": 54}
